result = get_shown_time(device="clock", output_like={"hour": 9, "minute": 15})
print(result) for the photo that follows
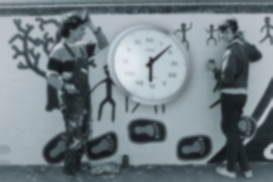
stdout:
{"hour": 6, "minute": 8}
